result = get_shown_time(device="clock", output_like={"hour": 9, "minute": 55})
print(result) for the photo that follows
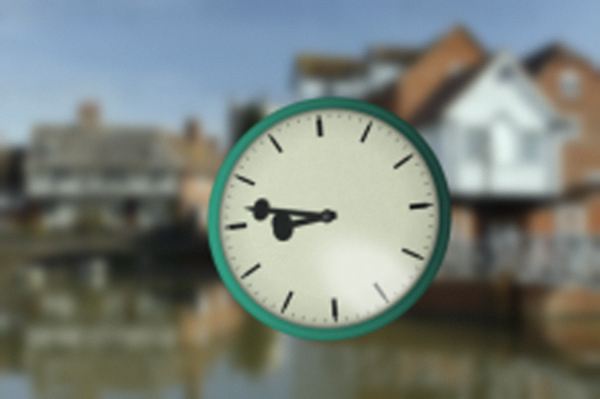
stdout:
{"hour": 8, "minute": 47}
